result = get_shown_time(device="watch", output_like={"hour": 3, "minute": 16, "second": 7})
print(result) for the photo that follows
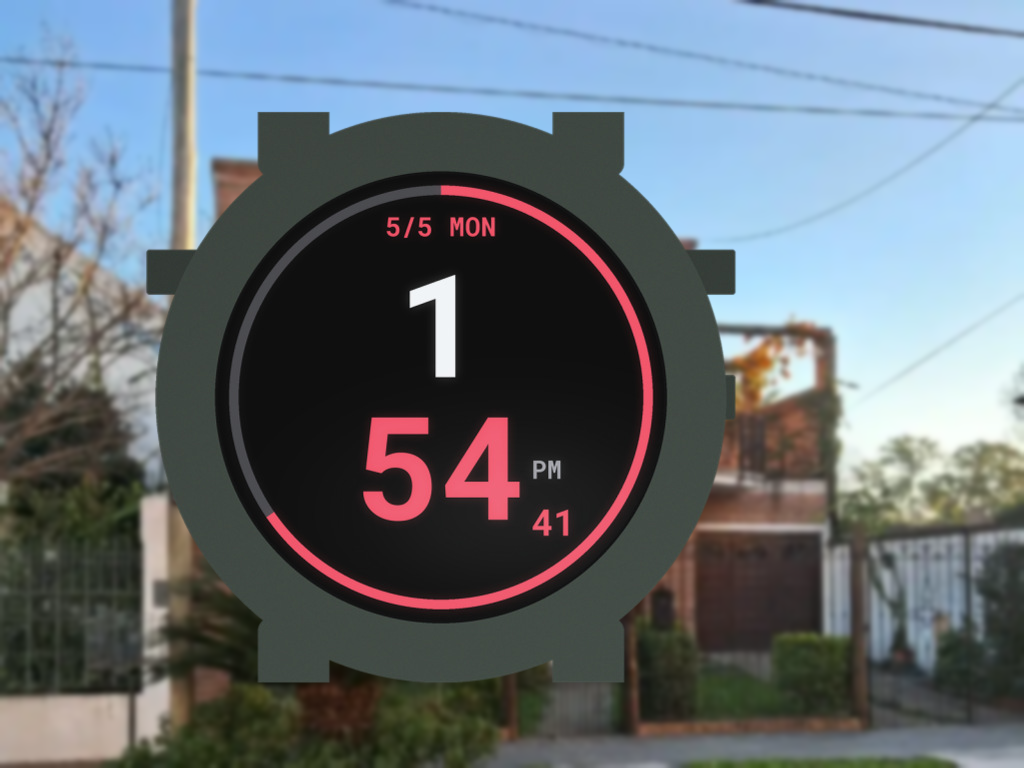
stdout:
{"hour": 1, "minute": 54, "second": 41}
